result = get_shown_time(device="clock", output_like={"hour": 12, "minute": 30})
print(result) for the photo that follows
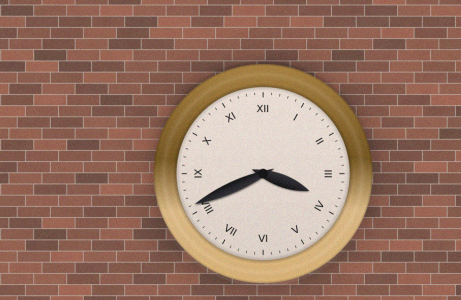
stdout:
{"hour": 3, "minute": 41}
